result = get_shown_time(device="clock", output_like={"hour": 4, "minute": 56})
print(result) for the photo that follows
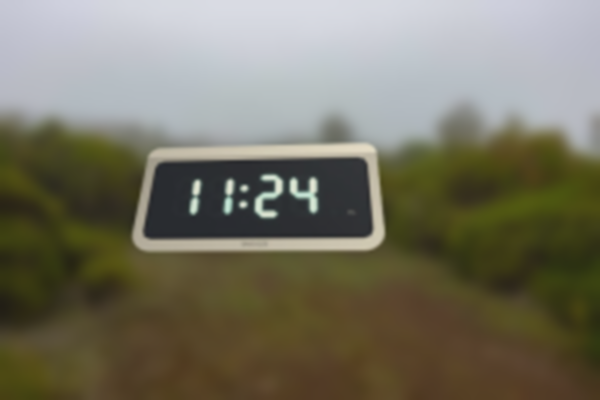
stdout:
{"hour": 11, "minute": 24}
